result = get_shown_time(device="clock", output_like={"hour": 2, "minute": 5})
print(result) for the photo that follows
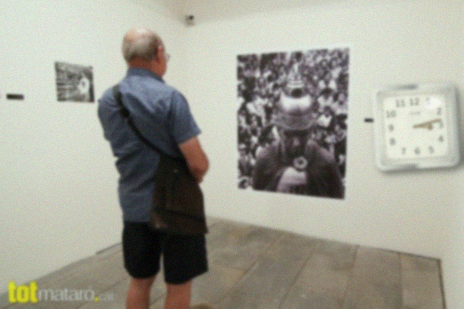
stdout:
{"hour": 3, "minute": 13}
